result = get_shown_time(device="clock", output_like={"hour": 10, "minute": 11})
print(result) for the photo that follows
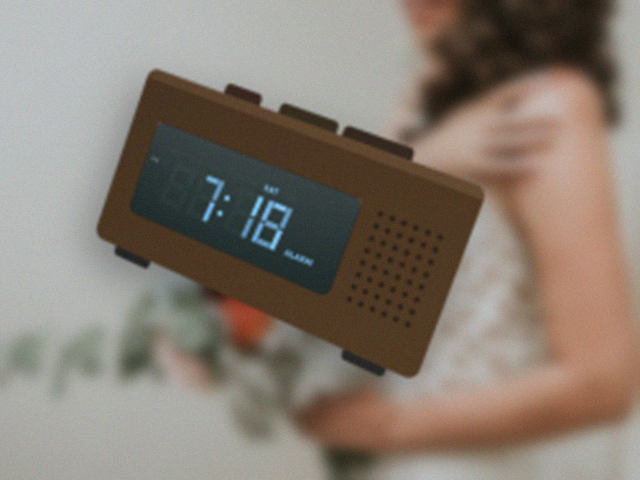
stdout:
{"hour": 7, "minute": 18}
